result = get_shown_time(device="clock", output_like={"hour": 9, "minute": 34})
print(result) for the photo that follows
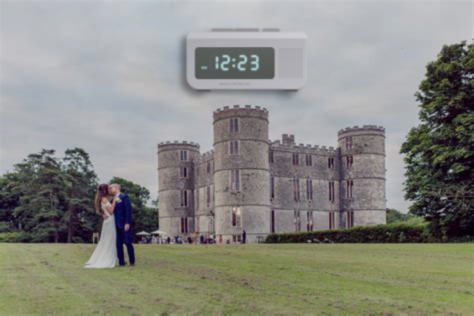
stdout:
{"hour": 12, "minute": 23}
